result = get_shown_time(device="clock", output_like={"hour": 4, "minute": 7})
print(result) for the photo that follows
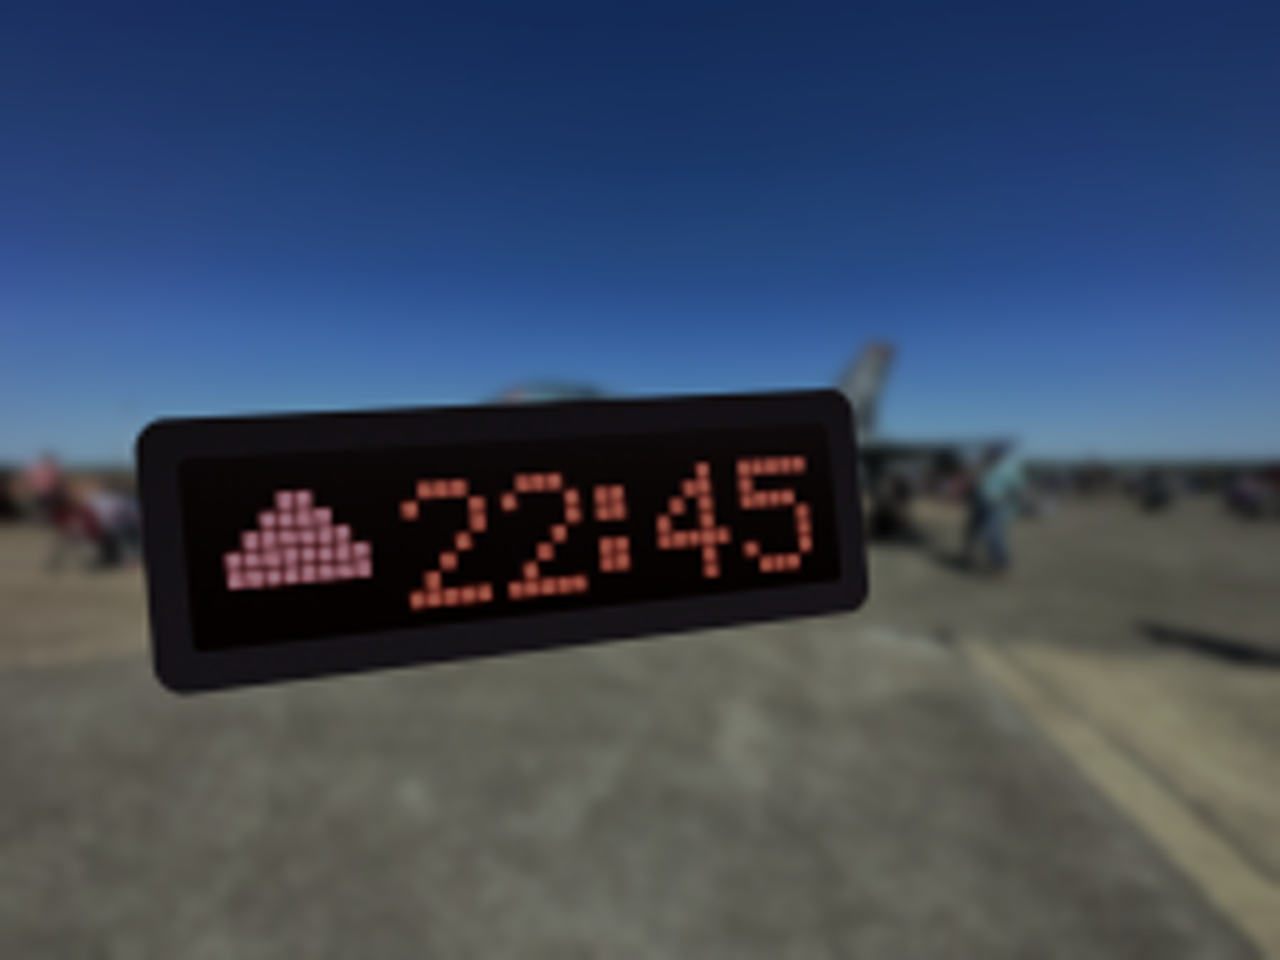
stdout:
{"hour": 22, "minute": 45}
